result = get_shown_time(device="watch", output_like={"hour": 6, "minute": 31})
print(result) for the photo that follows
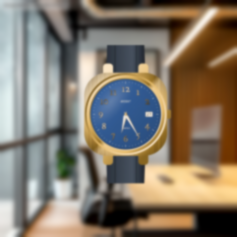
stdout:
{"hour": 6, "minute": 25}
